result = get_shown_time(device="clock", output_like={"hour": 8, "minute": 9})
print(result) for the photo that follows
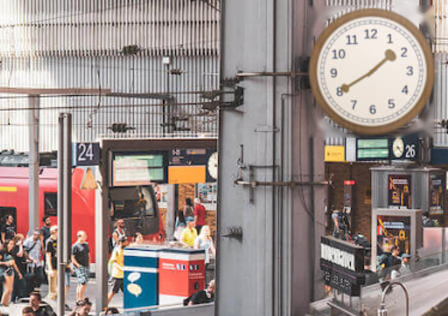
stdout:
{"hour": 1, "minute": 40}
